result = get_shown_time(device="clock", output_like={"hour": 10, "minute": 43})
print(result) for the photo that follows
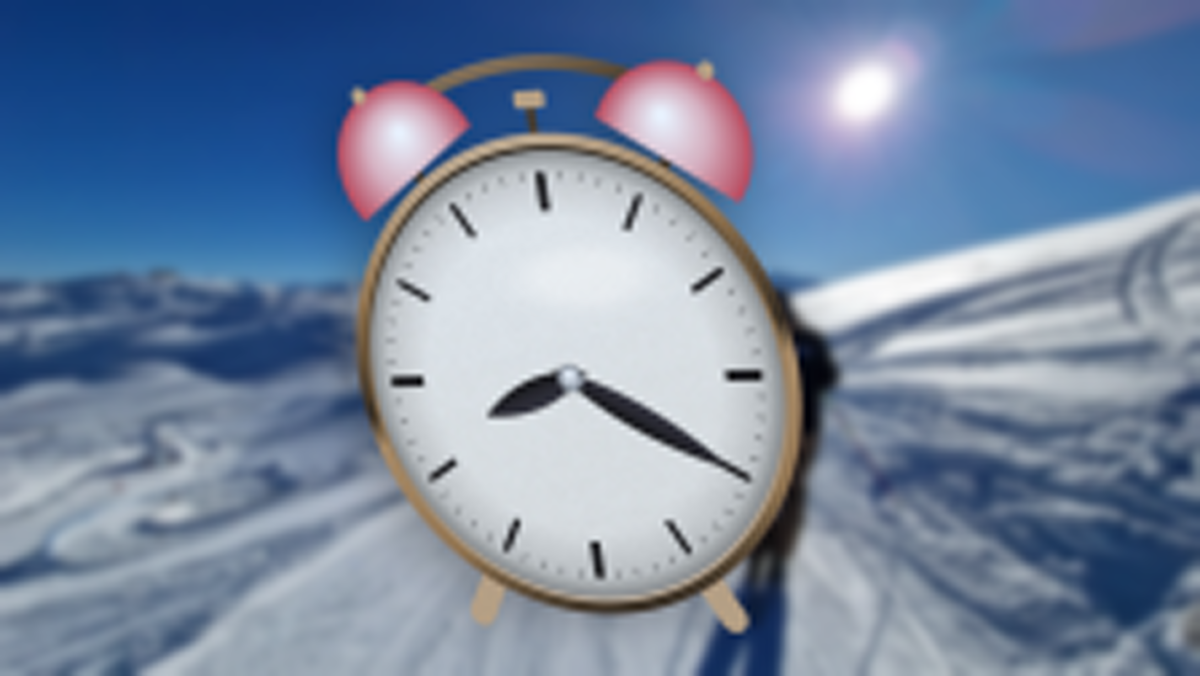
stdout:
{"hour": 8, "minute": 20}
